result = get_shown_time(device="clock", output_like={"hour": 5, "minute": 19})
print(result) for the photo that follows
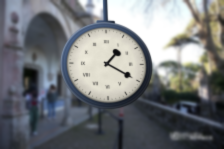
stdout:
{"hour": 1, "minute": 20}
